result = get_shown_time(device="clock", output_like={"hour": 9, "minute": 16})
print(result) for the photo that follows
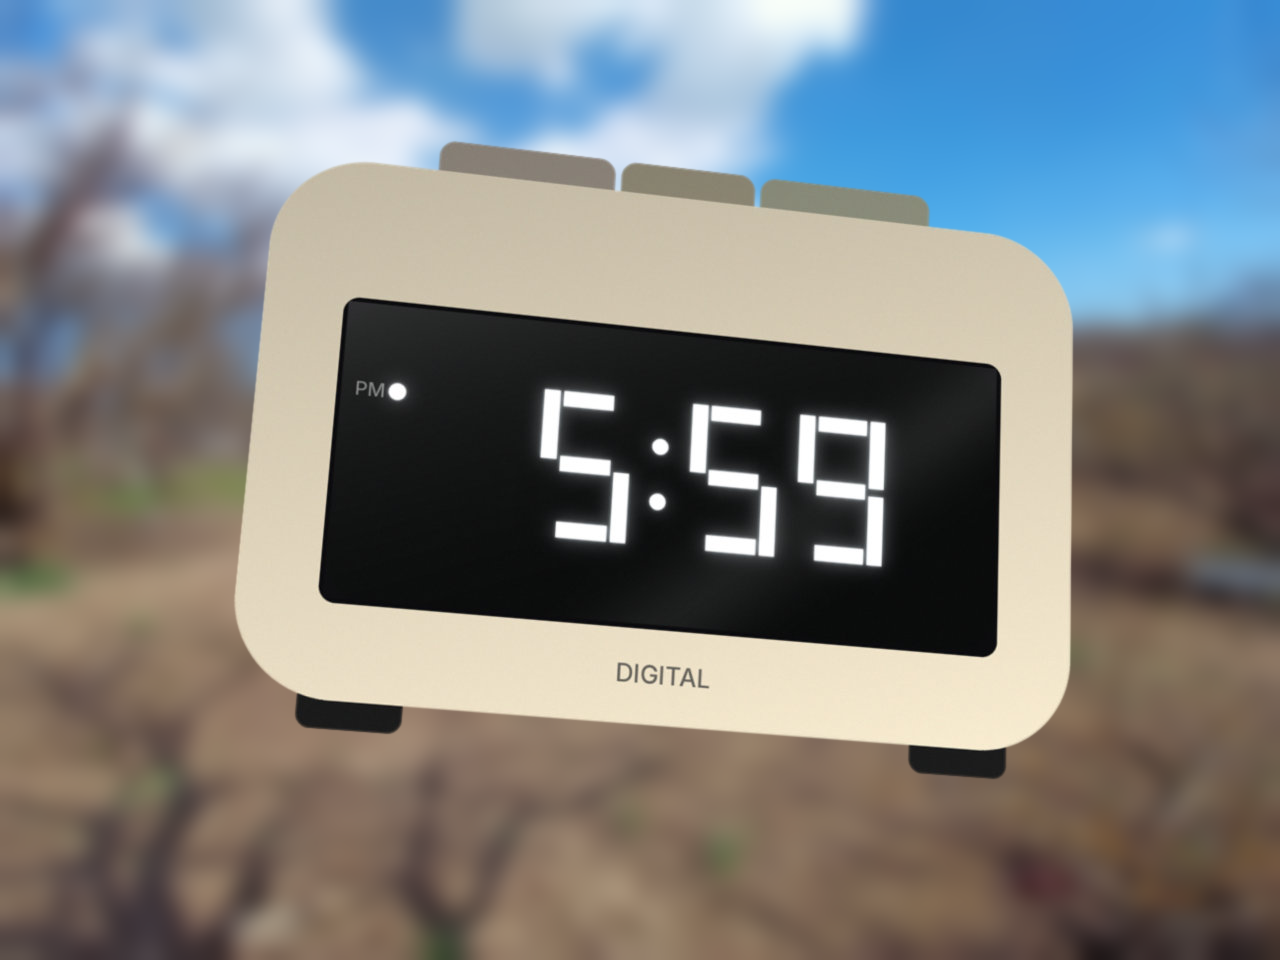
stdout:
{"hour": 5, "minute": 59}
